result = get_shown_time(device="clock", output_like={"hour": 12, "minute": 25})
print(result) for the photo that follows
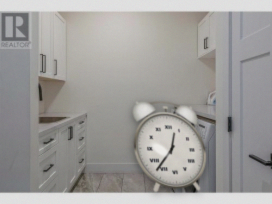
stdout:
{"hour": 12, "minute": 37}
